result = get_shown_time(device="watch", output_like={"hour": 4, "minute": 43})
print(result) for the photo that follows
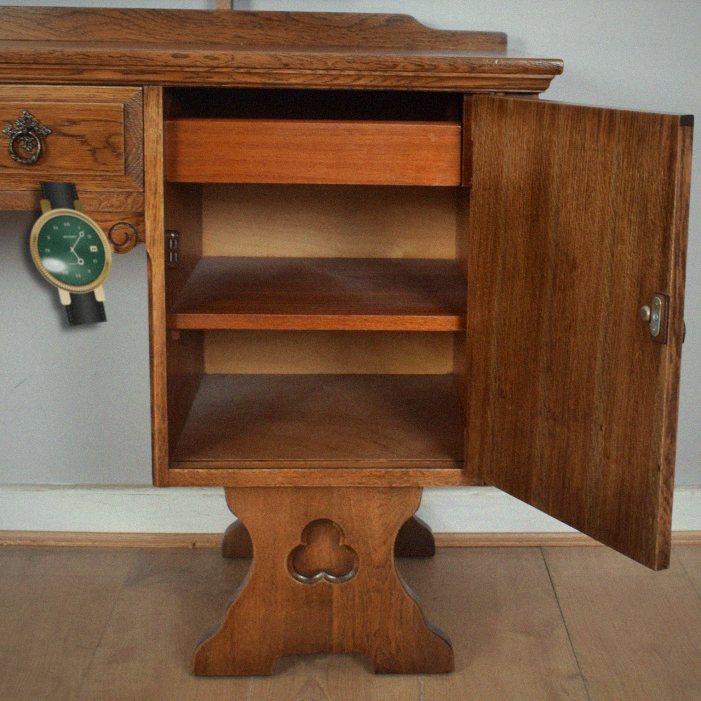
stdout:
{"hour": 5, "minute": 7}
